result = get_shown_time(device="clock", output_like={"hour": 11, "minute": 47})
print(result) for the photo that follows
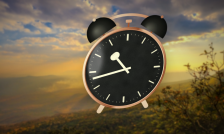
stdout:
{"hour": 10, "minute": 43}
